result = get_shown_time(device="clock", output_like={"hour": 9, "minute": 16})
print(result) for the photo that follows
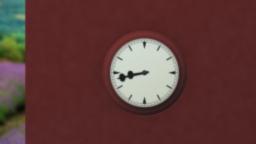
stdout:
{"hour": 8, "minute": 43}
